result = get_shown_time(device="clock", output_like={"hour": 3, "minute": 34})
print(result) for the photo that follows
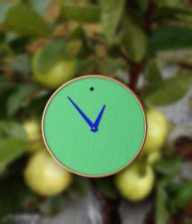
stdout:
{"hour": 12, "minute": 54}
